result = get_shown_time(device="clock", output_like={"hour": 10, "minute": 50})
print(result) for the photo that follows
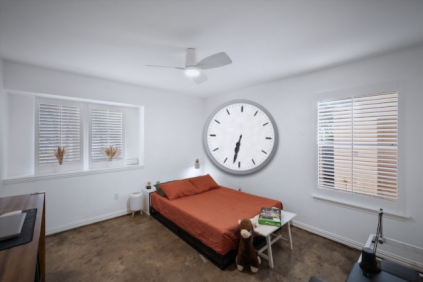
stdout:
{"hour": 6, "minute": 32}
